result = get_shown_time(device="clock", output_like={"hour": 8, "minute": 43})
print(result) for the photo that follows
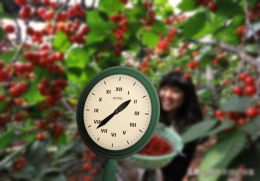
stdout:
{"hour": 1, "minute": 38}
